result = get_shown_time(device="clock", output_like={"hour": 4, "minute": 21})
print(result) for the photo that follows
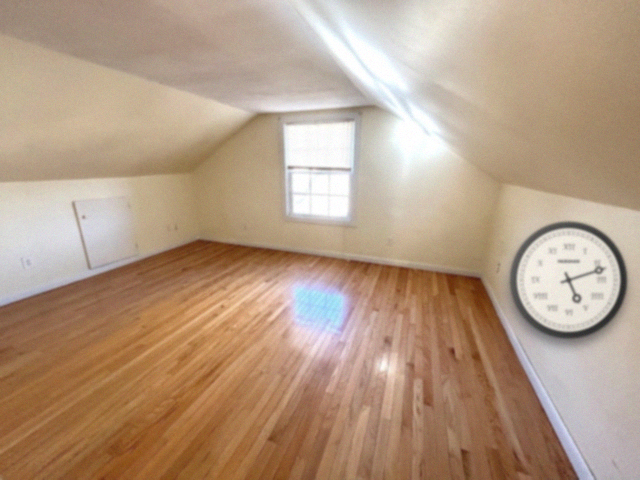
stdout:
{"hour": 5, "minute": 12}
